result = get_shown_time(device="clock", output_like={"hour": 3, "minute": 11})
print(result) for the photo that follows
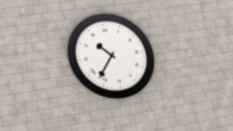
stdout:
{"hour": 10, "minute": 37}
